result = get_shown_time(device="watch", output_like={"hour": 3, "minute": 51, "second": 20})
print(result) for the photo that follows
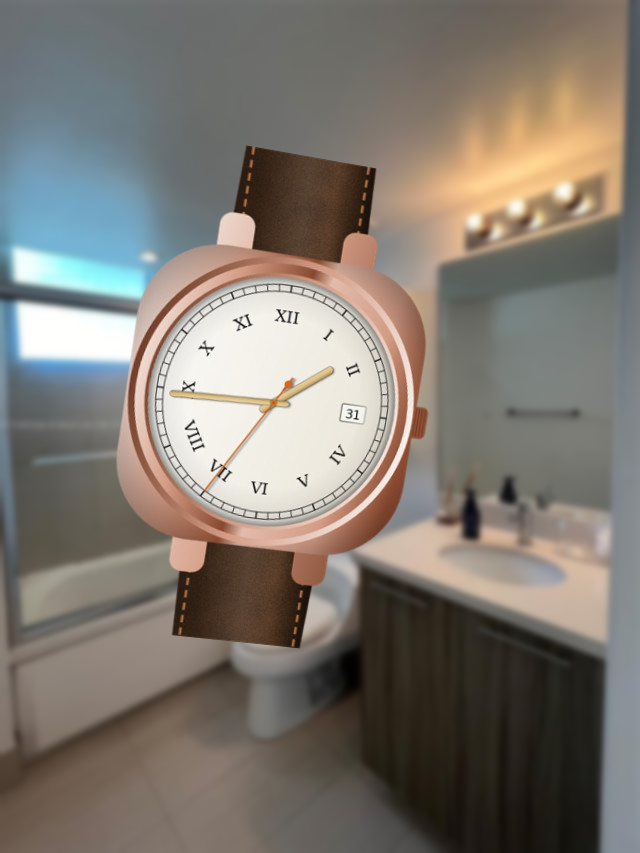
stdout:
{"hour": 1, "minute": 44, "second": 35}
